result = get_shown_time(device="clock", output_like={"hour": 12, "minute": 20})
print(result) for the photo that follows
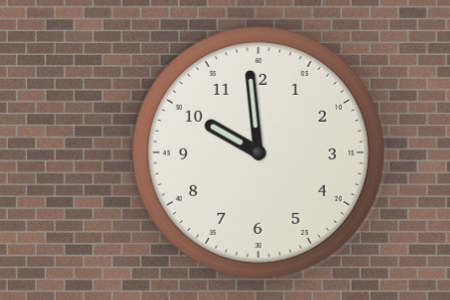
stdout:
{"hour": 9, "minute": 59}
